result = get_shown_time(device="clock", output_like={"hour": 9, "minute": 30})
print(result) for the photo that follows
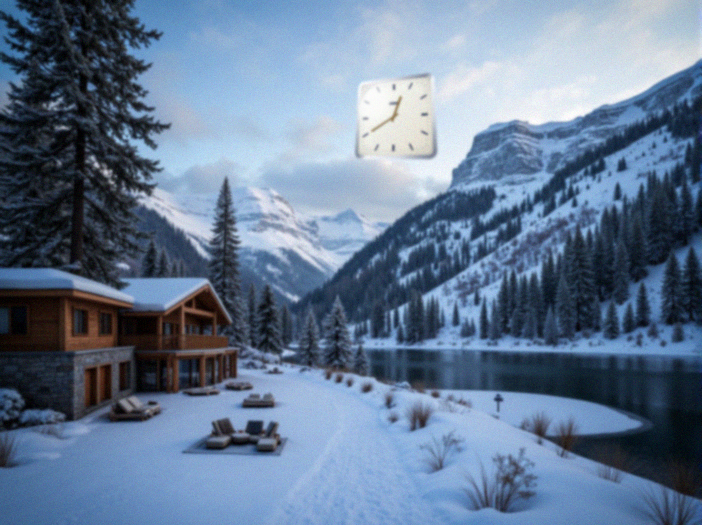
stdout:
{"hour": 12, "minute": 40}
